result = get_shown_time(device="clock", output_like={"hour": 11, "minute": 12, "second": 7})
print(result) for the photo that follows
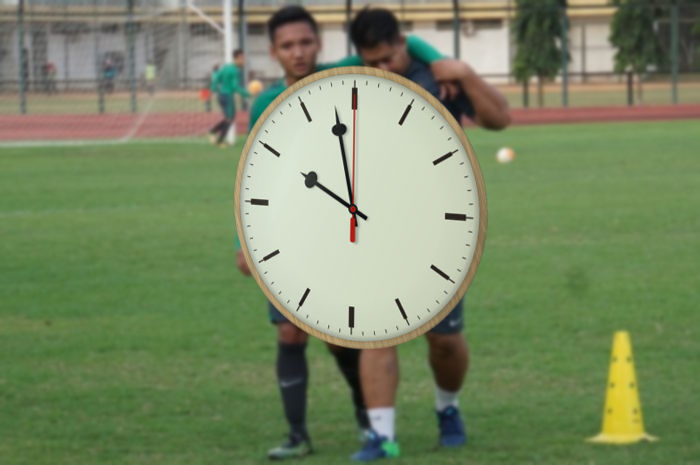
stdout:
{"hour": 9, "minute": 58, "second": 0}
